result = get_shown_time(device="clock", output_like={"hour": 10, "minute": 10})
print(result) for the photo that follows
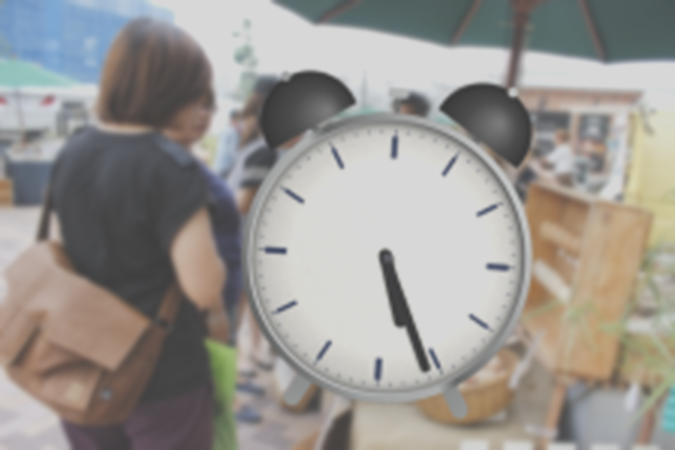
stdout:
{"hour": 5, "minute": 26}
